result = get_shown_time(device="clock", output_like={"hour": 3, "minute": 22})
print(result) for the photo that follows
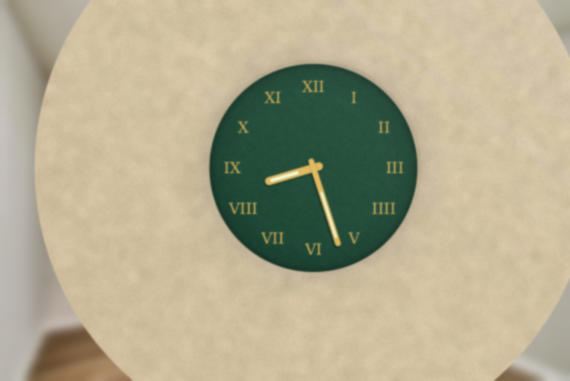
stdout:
{"hour": 8, "minute": 27}
